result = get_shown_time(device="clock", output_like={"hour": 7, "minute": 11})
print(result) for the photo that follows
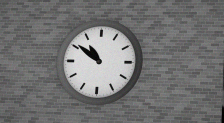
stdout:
{"hour": 10, "minute": 51}
